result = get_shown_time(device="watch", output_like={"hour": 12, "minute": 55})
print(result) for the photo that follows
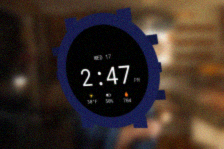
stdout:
{"hour": 2, "minute": 47}
